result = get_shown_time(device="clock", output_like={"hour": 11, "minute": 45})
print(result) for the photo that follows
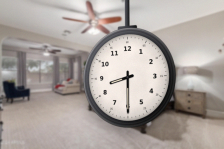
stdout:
{"hour": 8, "minute": 30}
